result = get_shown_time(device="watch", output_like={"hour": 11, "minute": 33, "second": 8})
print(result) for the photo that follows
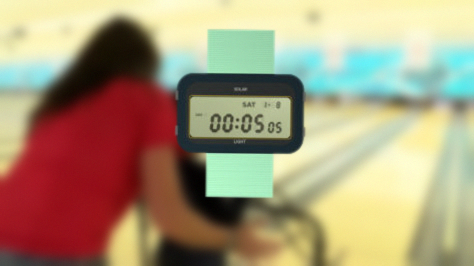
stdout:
{"hour": 0, "minute": 5, "second": 5}
